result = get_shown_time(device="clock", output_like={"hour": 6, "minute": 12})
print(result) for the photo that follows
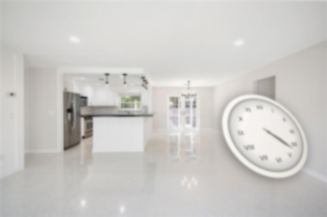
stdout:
{"hour": 4, "minute": 22}
